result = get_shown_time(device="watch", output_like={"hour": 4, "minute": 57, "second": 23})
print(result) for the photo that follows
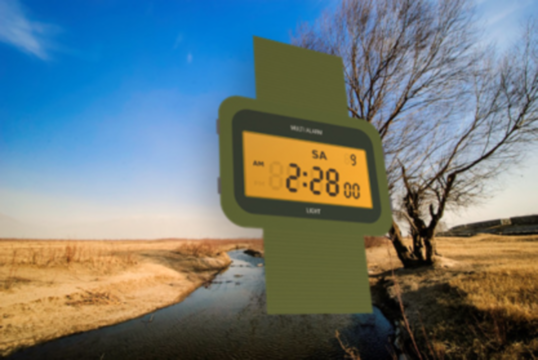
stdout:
{"hour": 2, "minute": 28, "second": 0}
